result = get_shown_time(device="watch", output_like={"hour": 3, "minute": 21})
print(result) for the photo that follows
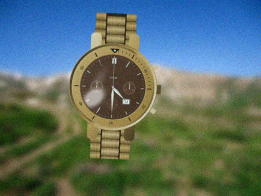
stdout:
{"hour": 4, "minute": 30}
